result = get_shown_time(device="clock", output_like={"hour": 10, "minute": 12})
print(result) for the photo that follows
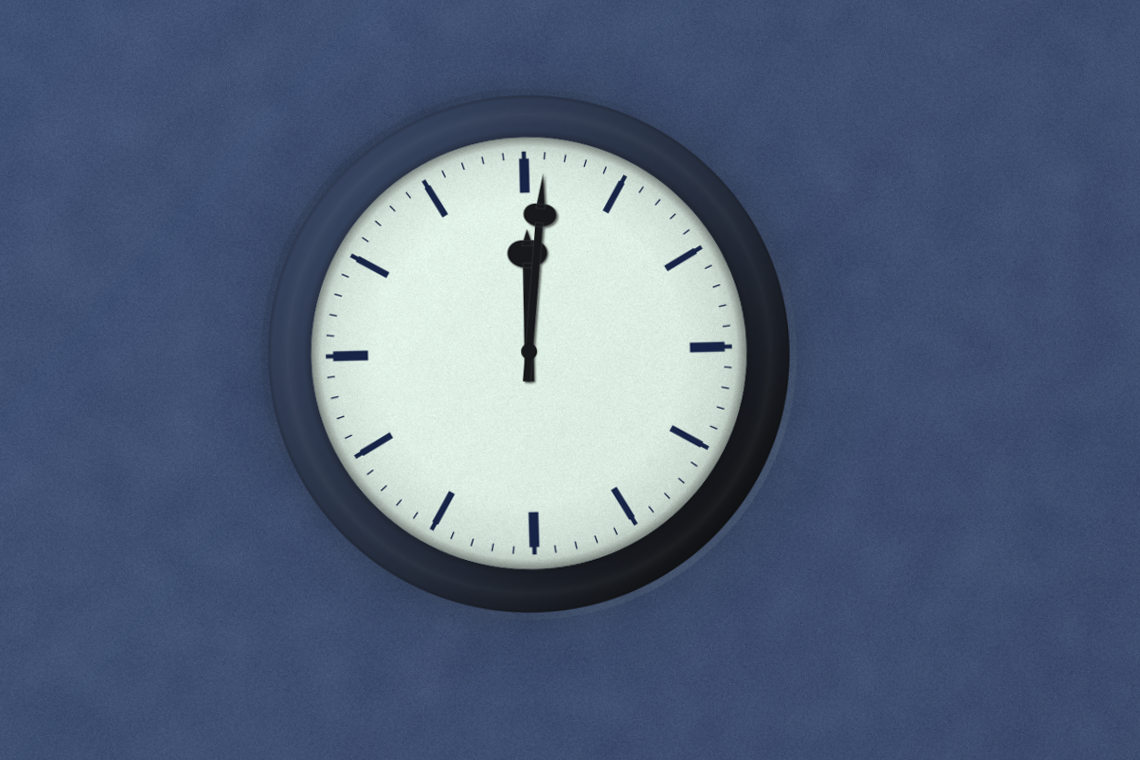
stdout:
{"hour": 12, "minute": 1}
